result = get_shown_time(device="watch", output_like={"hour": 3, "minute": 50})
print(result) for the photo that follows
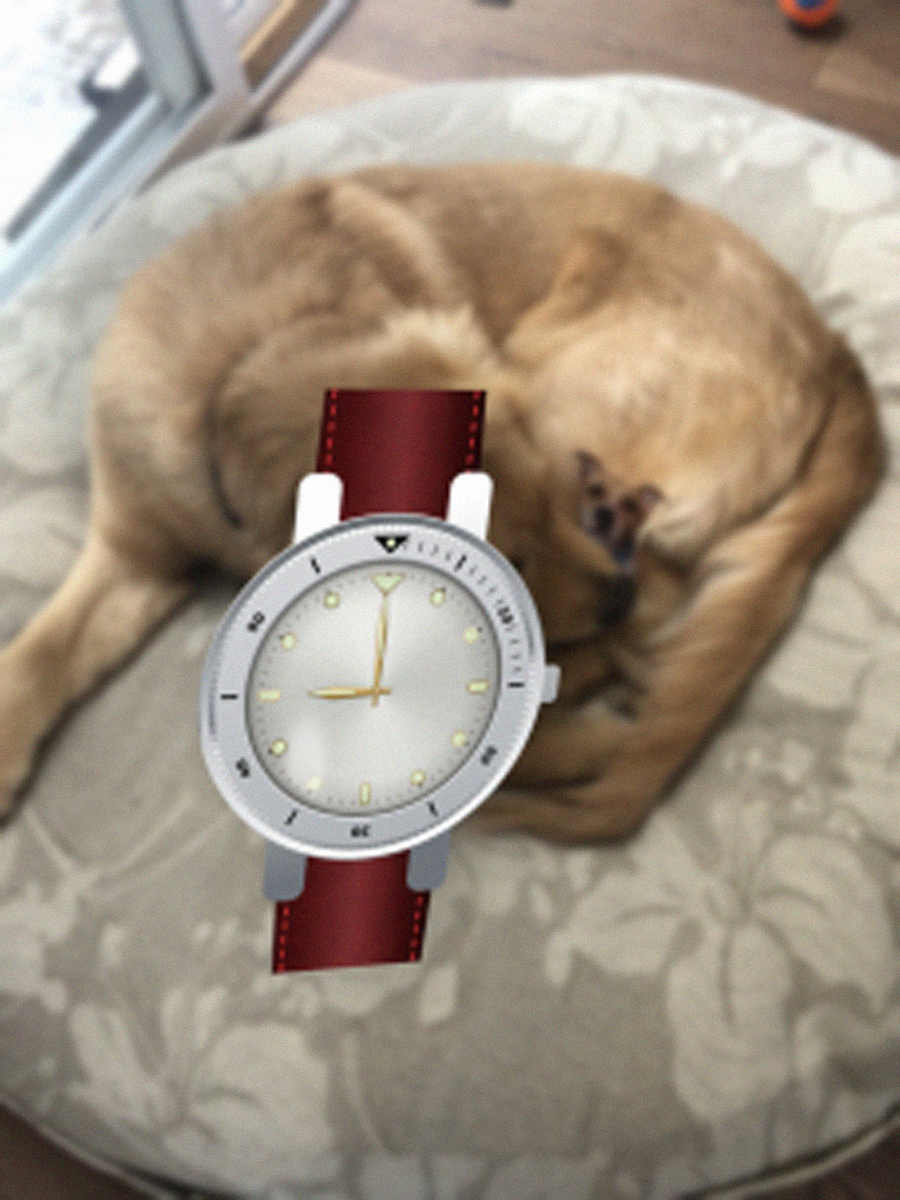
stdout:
{"hour": 9, "minute": 0}
